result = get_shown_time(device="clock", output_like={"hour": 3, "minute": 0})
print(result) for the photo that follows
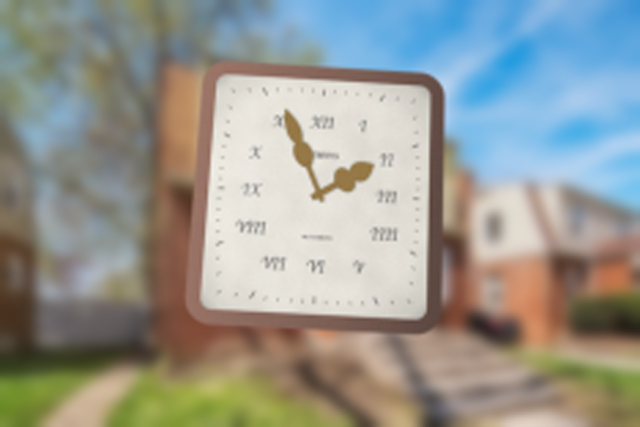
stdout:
{"hour": 1, "minute": 56}
